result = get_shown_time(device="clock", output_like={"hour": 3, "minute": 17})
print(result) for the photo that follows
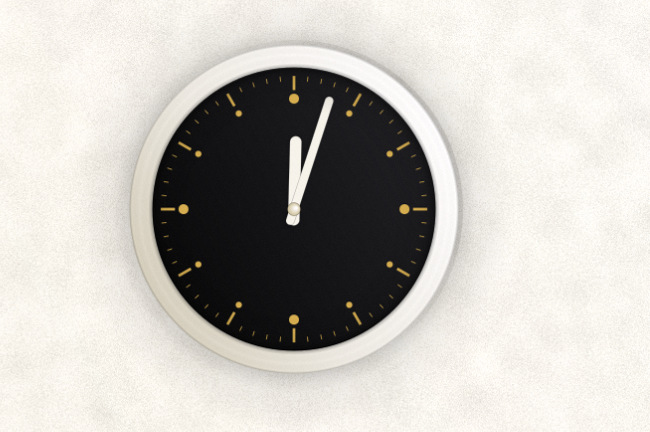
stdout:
{"hour": 12, "minute": 3}
